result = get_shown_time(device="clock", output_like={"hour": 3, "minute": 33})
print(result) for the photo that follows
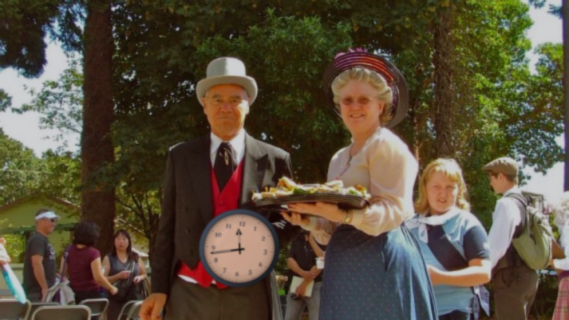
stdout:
{"hour": 11, "minute": 43}
